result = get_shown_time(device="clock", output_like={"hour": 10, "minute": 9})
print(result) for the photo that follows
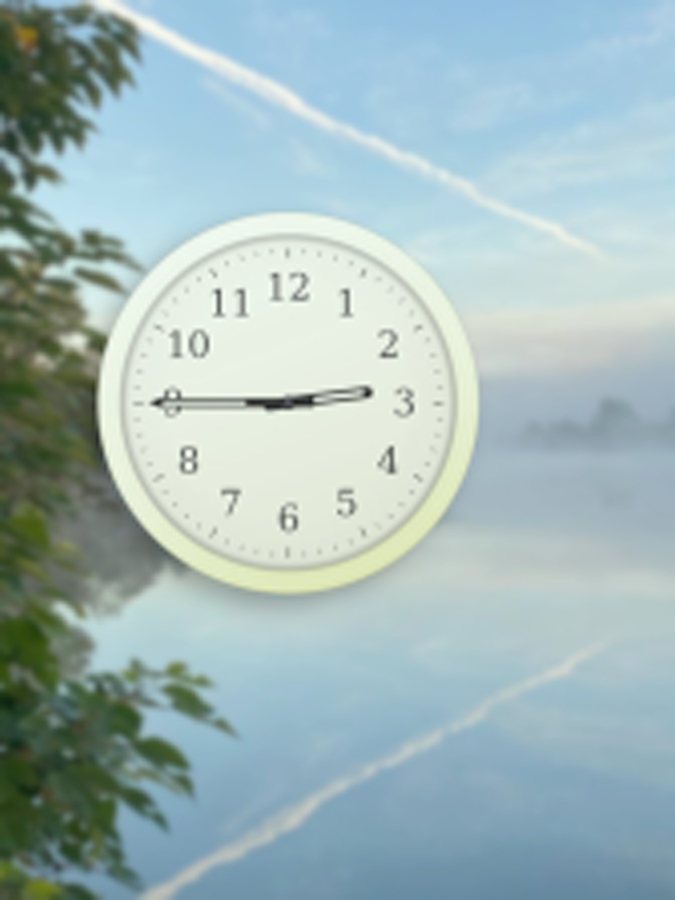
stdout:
{"hour": 2, "minute": 45}
